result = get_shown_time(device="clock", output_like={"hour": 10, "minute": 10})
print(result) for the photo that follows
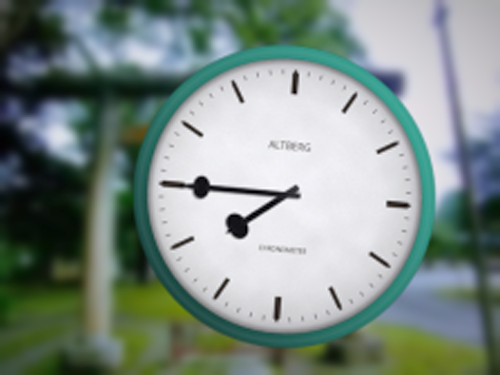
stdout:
{"hour": 7, "minute": 45}
